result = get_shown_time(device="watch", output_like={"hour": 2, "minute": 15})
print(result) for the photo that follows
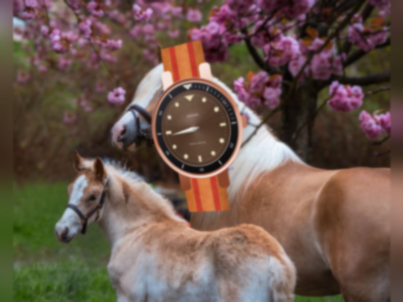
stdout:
{"hour": 8, "minute": 44}
